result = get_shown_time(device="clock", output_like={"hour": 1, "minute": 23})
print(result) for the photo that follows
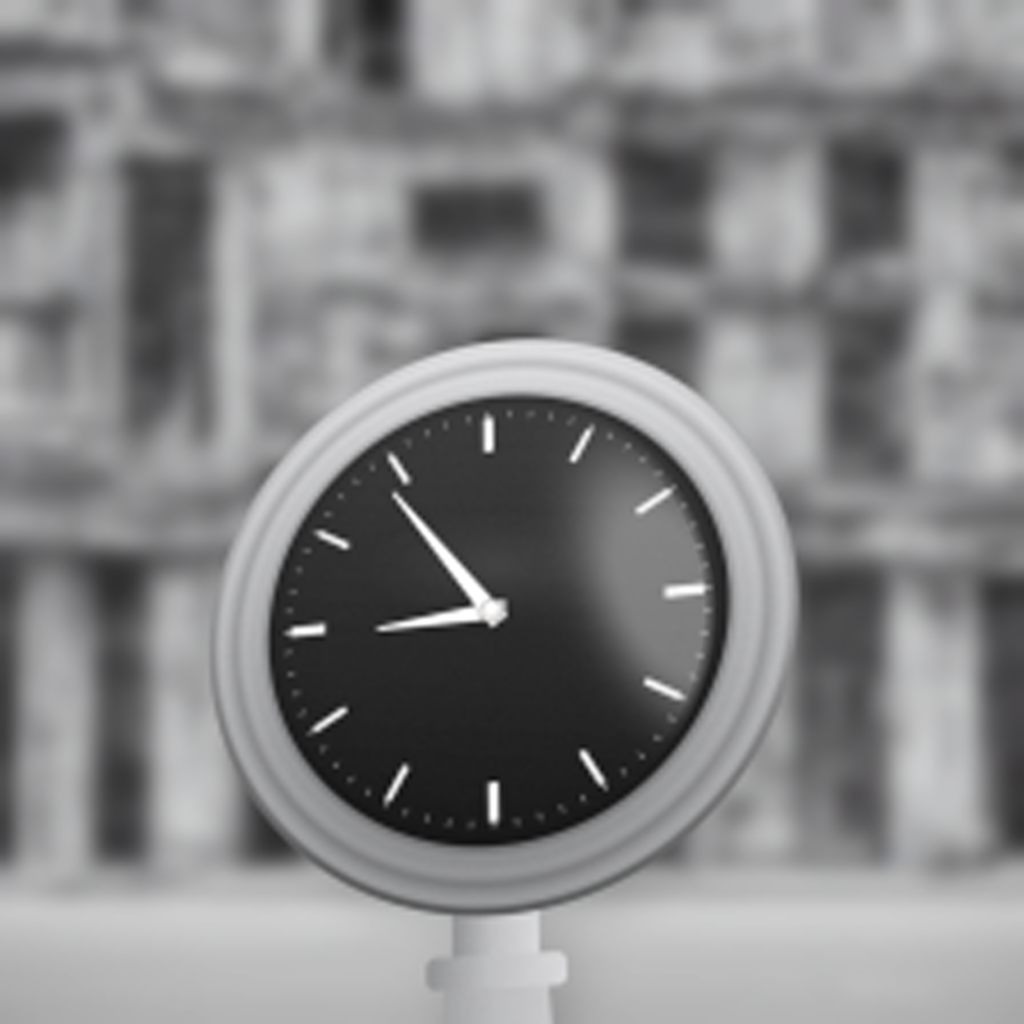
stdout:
{"hour": 8, "minute": 54}
